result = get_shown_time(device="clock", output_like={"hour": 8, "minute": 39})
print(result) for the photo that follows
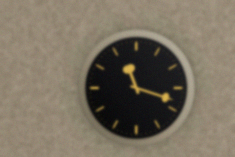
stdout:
{"hour": 11, "minute": 18}
